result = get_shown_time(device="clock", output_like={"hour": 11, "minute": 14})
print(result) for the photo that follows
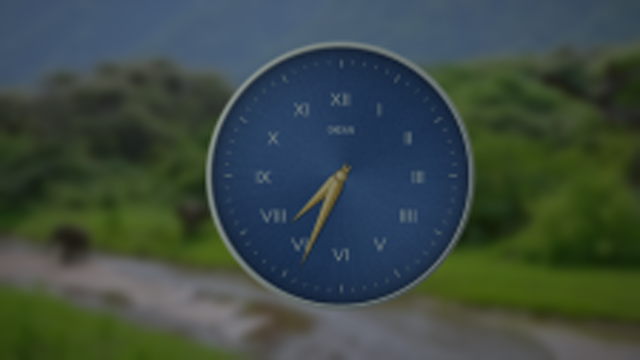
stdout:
{"hour": 7, "minute": 34}
